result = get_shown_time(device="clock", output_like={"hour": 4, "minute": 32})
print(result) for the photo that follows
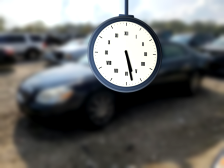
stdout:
{"hour": 5, "minute": 28}
